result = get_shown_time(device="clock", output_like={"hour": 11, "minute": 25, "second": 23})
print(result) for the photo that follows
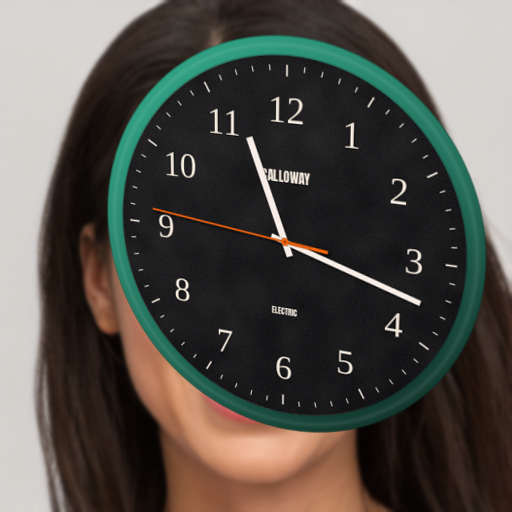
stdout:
{"hour": 11, "minute": 17, "second": 46}
